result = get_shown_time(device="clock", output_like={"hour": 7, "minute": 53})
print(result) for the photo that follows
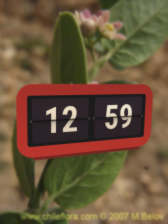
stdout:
{"hour": 12, "minute": 59}
